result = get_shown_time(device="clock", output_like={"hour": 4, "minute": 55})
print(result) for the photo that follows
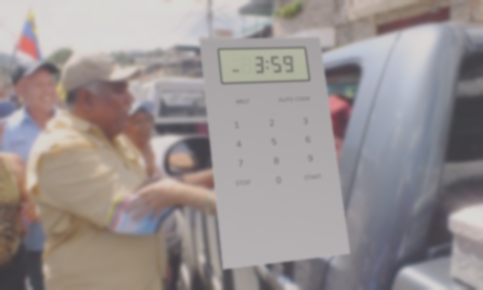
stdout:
{"hour": 3, "minute": 59}
